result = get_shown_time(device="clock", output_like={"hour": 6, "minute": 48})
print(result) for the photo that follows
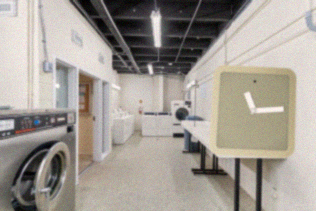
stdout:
{"hour": 11, "minute": 14}
